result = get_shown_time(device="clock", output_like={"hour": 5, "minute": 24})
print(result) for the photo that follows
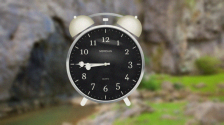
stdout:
{"hour": 8, "minute": 45}
